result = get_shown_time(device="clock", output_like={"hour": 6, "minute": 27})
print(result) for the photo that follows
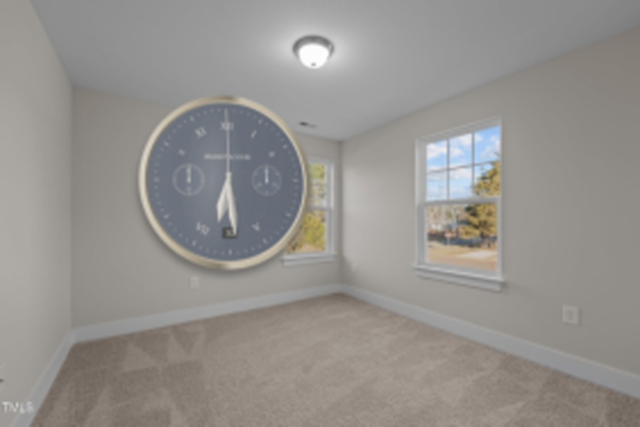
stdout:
{"hour": 6, "minute": 29}
